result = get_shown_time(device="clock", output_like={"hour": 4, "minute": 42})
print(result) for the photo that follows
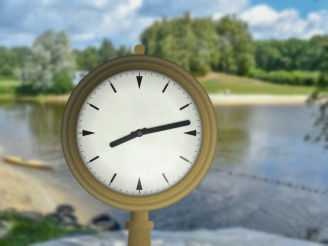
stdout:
{"hour": 8, "minute": 13}
